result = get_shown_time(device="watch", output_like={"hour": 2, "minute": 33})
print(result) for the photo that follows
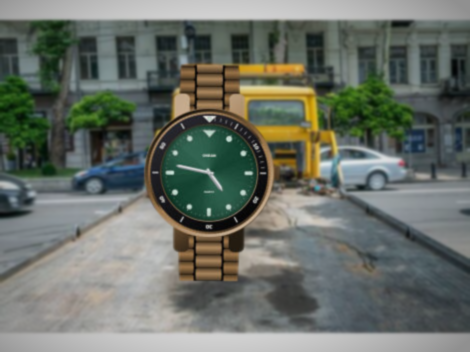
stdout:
{"hour": 4, "minute": 47}
